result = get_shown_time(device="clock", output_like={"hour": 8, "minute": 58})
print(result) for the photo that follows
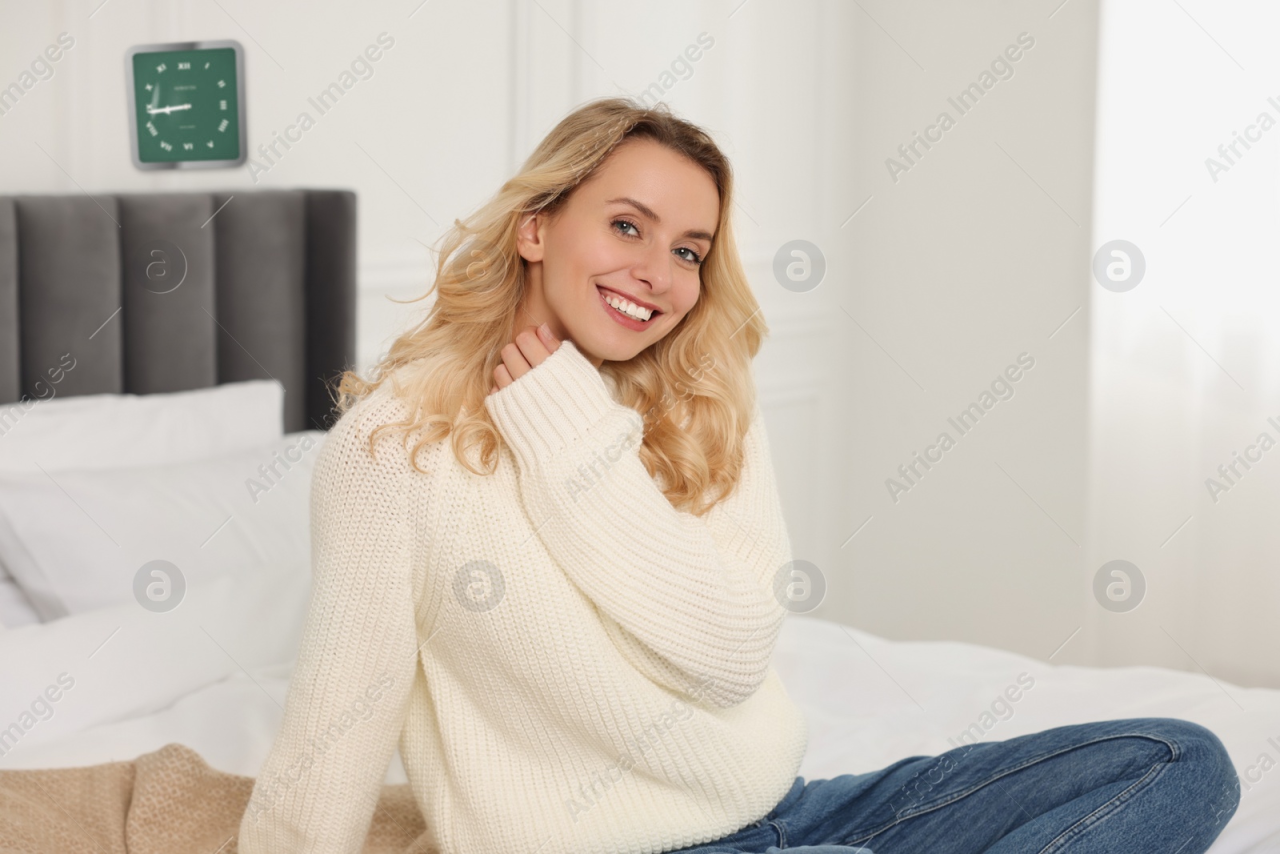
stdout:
{"hour": 8, "minute": 44}
